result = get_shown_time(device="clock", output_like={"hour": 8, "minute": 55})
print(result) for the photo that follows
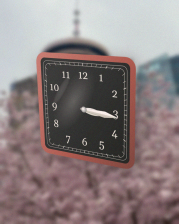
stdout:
{"hour": 3, "minute": 16}
